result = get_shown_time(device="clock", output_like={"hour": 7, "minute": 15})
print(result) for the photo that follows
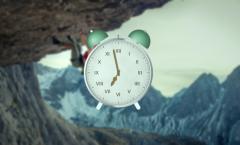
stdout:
{"hour": 6, "minute": 58}
